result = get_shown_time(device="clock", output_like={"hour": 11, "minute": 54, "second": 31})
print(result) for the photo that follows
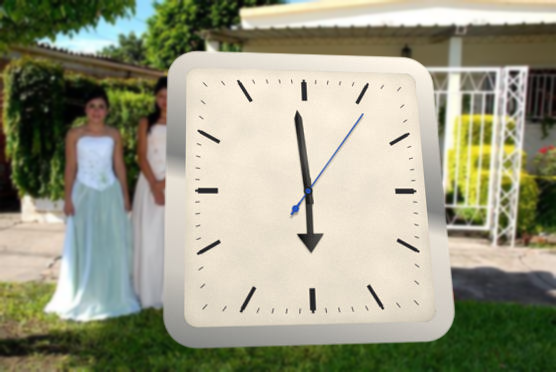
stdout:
{"hour": 5, "minute": 59, "second": 6}
